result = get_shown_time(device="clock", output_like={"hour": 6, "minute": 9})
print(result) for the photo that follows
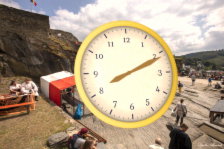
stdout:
{"hour": 8, "minute": 11}
